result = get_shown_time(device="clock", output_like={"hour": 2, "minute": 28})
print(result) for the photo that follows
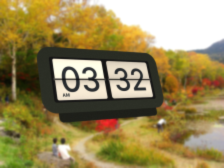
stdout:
{"hour": 3, "minute": 32}
